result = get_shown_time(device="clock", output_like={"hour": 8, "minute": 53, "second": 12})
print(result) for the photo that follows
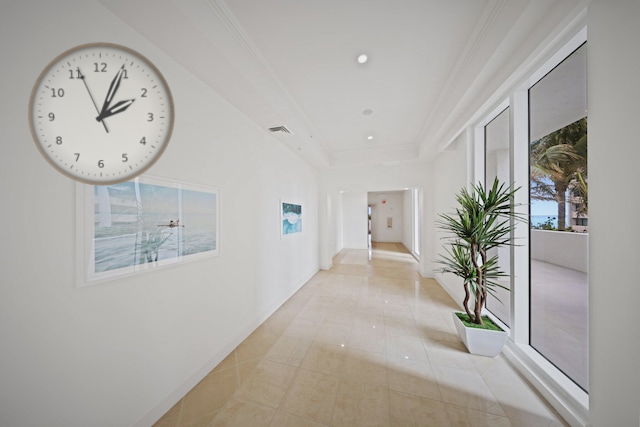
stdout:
{"hour": 2, "minute": 3, "second": 56}
